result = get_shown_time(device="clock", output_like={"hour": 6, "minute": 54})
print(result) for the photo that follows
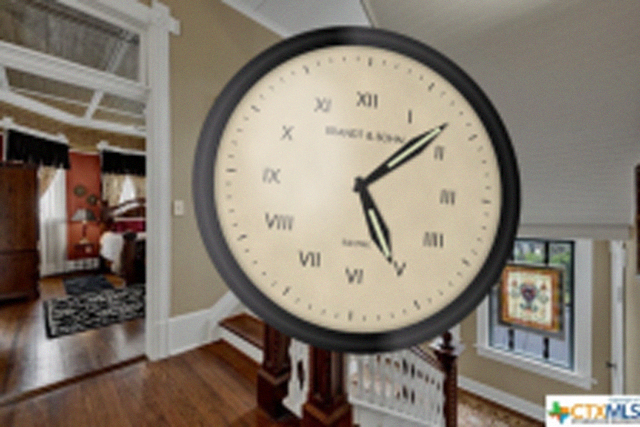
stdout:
{"hour": 5, "minute": 8}
